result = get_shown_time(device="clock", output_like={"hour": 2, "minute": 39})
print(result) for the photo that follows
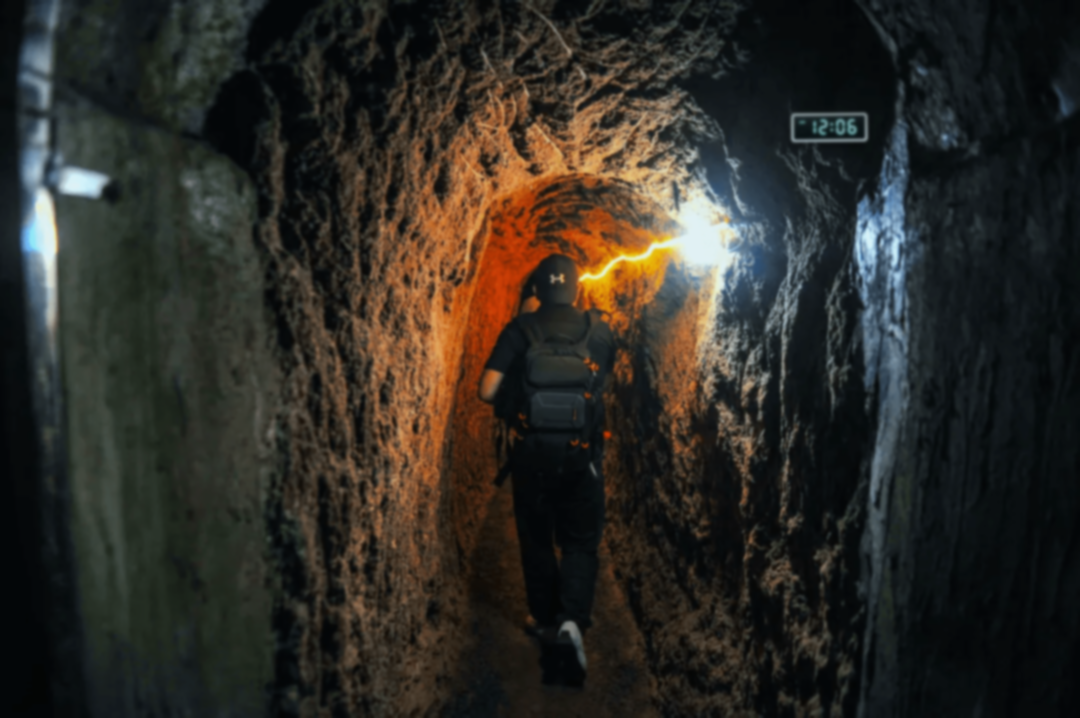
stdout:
{"hour": 12, "minute": 6}
